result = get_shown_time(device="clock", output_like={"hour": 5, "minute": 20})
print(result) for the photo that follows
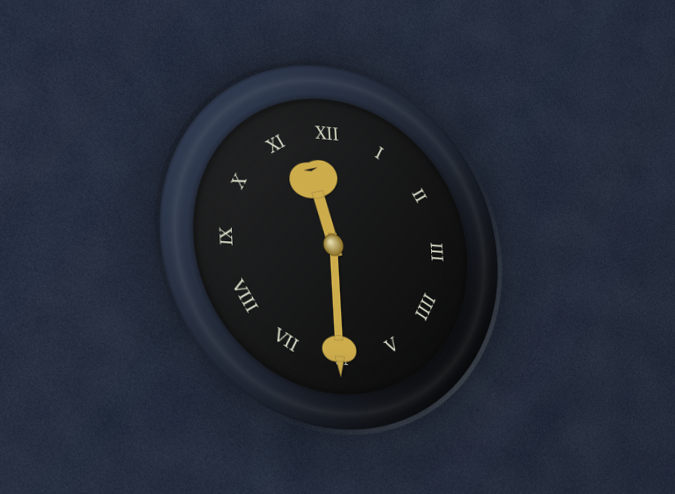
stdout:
{"hour": 11, "minute": 30}
